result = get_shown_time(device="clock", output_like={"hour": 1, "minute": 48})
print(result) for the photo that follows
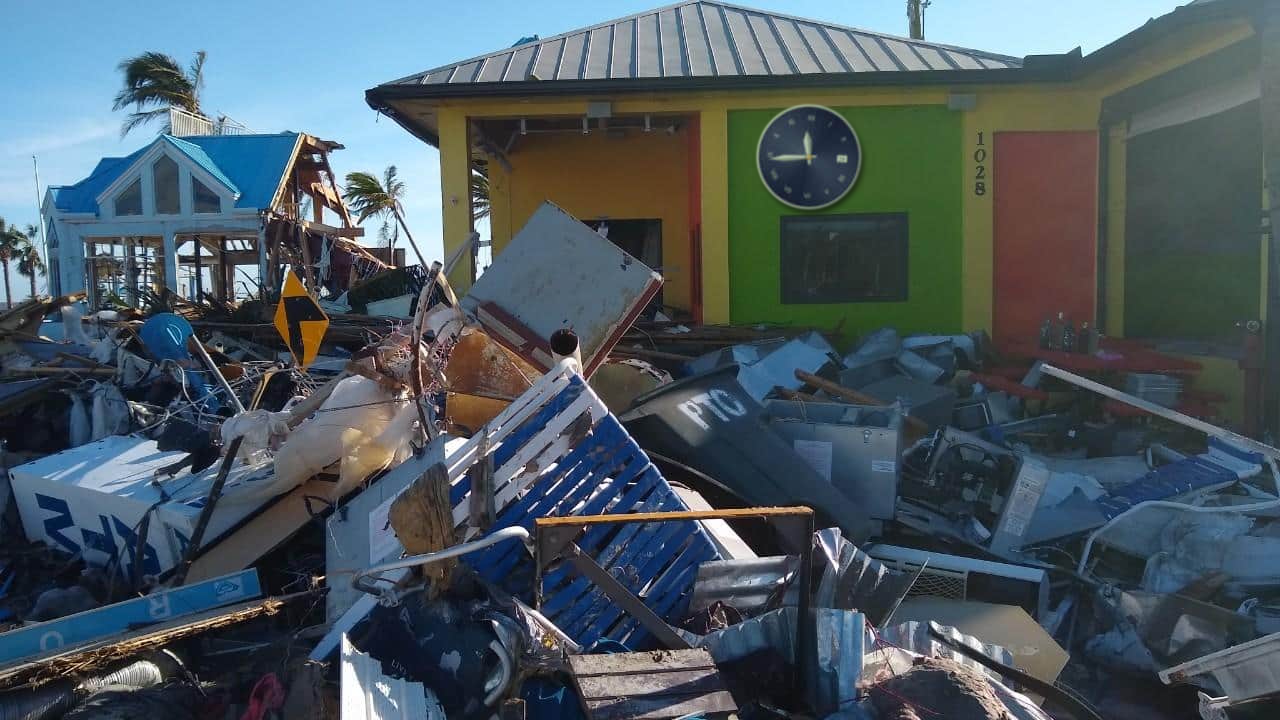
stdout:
{"hour": 11, "minute": 44}
